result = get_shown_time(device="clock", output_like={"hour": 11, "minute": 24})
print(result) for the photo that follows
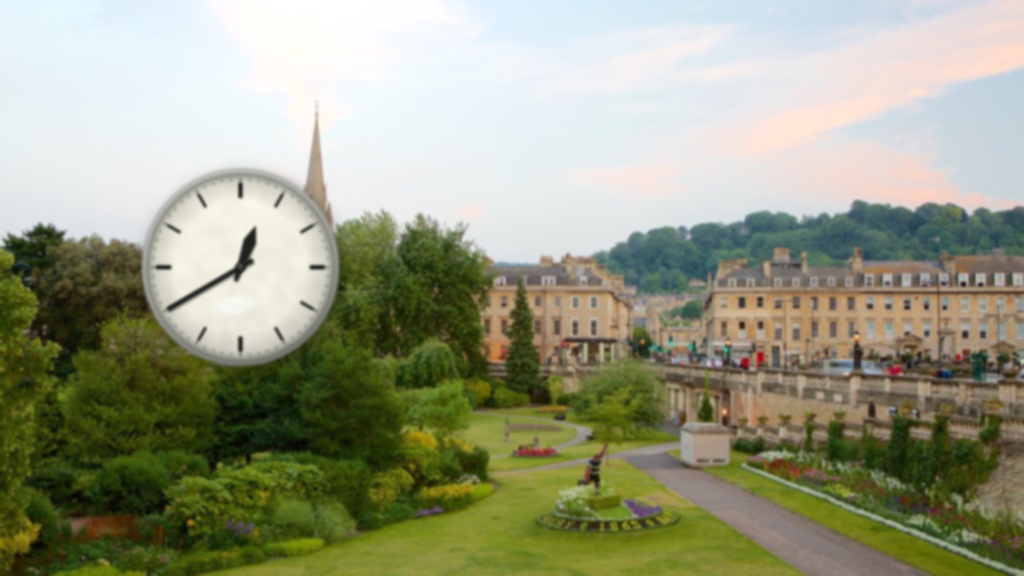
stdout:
{"hour": 12, "minute": 40}
